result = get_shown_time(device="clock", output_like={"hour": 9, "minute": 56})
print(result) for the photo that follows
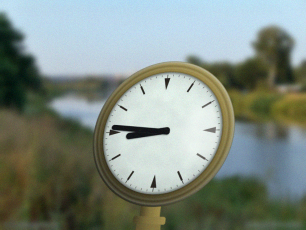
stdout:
{"hour": 8, "minute": 46}
